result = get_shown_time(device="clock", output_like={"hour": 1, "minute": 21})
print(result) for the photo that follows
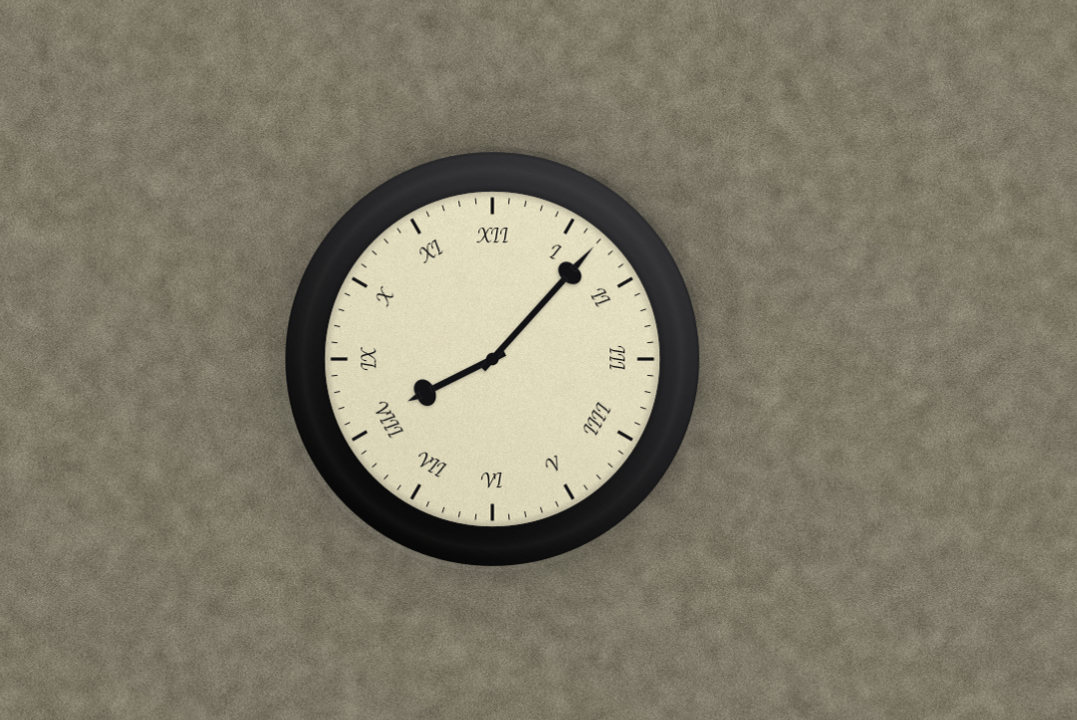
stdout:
{"hour": 8, "minute": 7}
